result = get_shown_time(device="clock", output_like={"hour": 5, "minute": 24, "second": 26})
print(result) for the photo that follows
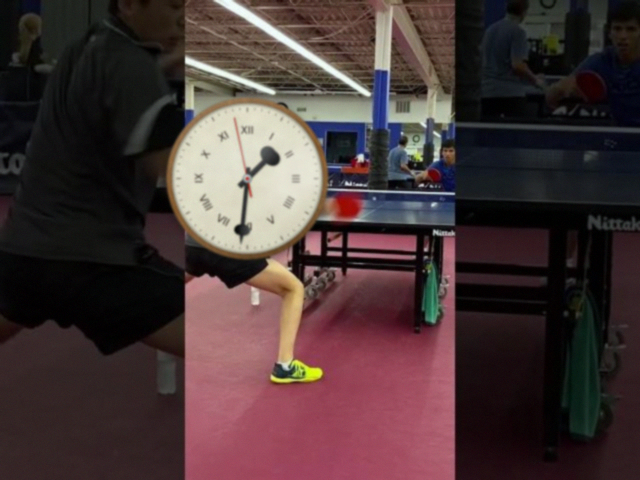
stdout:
{"hour": 1, "minute": 30, "second": 58}
